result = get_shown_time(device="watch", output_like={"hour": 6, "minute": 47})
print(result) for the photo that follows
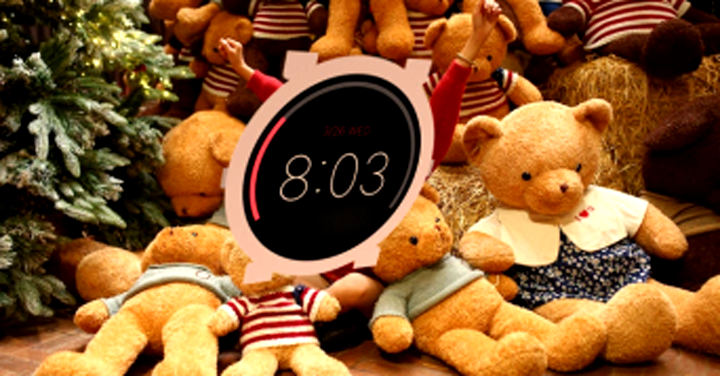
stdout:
{"hour": 8, "minute": 3}
